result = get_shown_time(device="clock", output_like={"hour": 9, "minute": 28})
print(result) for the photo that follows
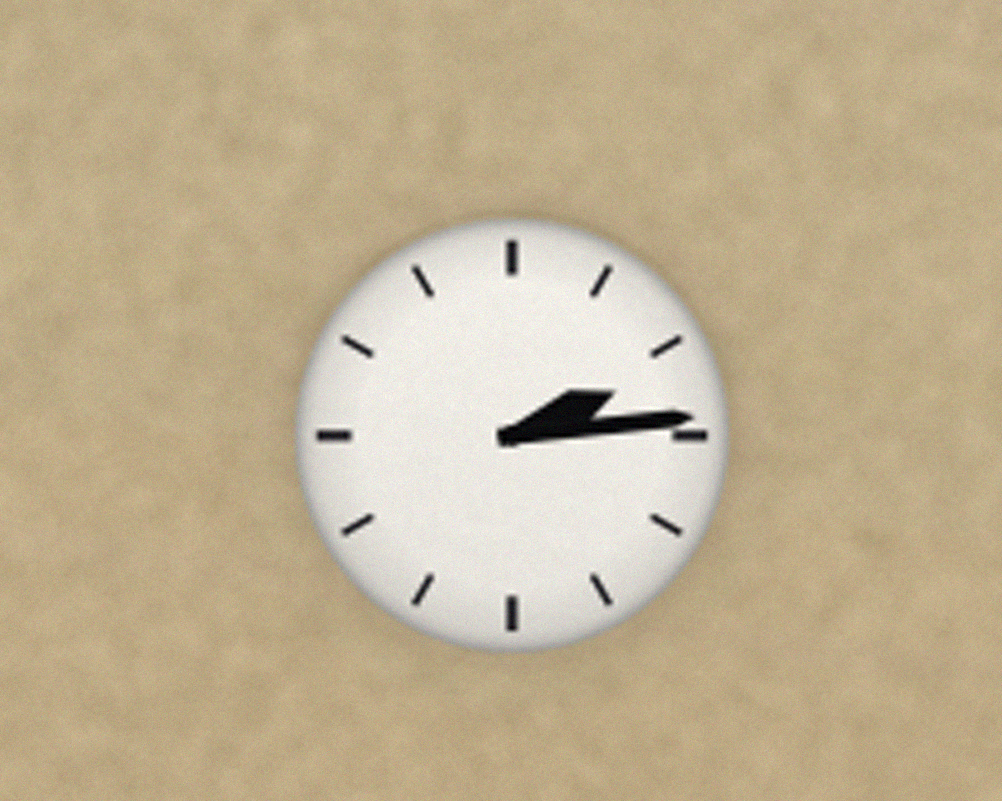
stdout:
{"hour": 2, "minute": 14}
